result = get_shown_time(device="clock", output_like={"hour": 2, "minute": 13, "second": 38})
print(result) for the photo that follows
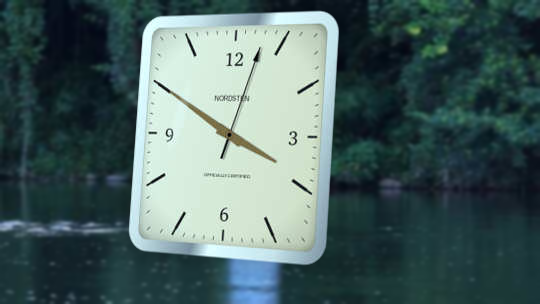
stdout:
{"hour": 3, "minute": 50, "second": 3}
